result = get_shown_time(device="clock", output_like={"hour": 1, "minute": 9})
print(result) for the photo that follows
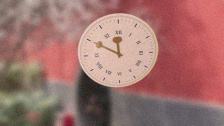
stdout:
{"hour": 11, "minute": 50}
